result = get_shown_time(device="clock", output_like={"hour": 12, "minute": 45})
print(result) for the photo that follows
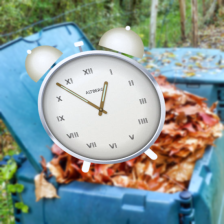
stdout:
{"hour": 12, "minute": 53}
